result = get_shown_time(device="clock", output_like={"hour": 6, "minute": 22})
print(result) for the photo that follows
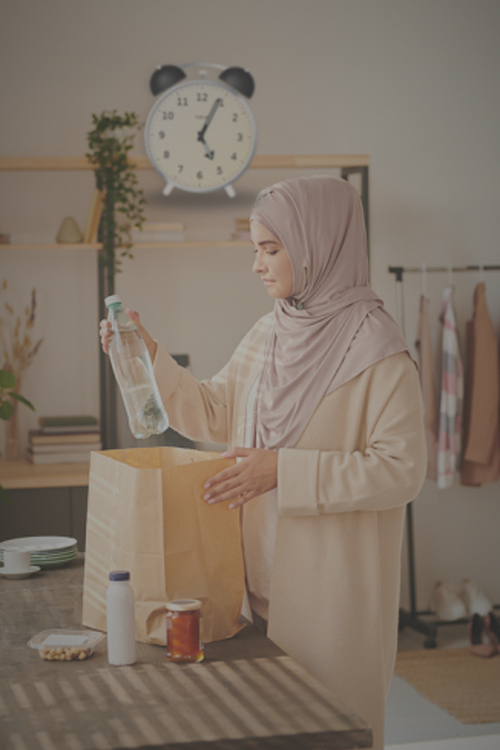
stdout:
{"hour": 5, "minute": 4}
